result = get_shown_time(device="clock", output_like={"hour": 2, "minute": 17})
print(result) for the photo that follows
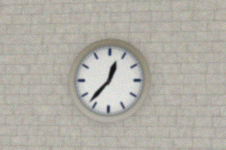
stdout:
{"hour": 12, "minute": 37}
